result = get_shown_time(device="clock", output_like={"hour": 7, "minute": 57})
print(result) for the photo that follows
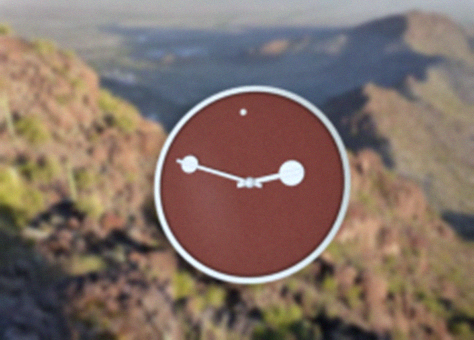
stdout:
{"hour": 2, "minute": 49}
